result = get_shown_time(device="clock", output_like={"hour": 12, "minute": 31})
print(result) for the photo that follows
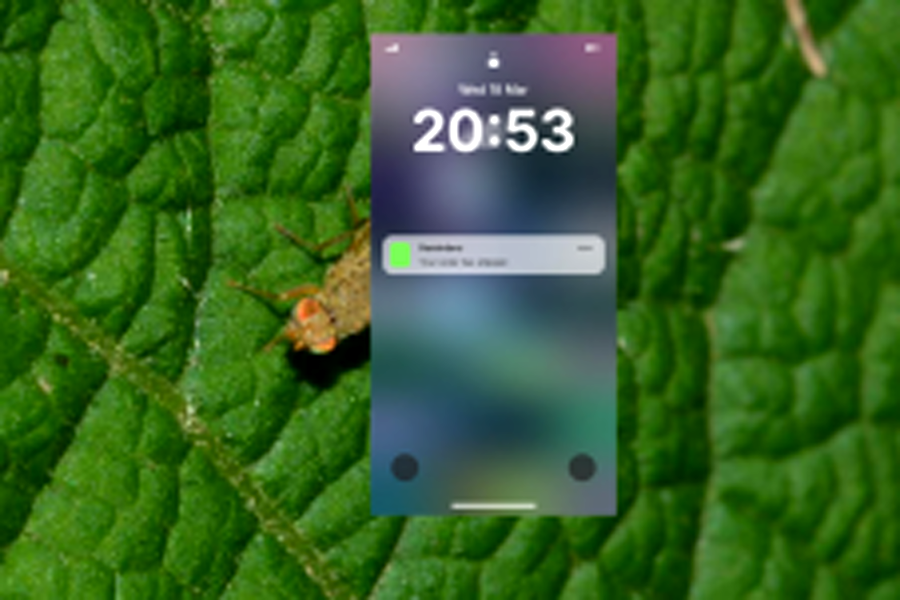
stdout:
{"hour": 20, "minute": 53}
